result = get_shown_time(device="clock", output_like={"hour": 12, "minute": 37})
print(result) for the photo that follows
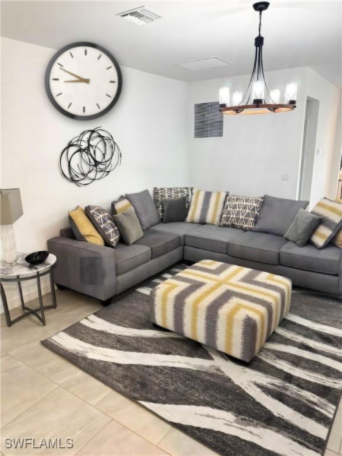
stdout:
{"hour": 8, "minute": 49}
